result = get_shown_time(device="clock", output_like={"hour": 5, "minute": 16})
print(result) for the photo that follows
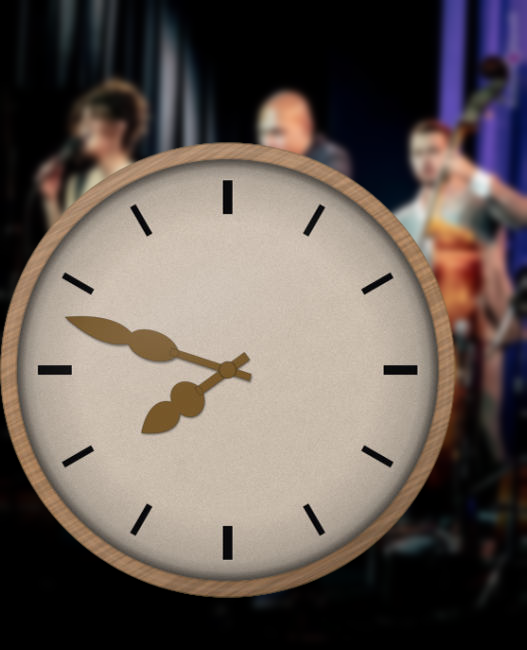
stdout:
{"hour": 7, "minute": 48}
